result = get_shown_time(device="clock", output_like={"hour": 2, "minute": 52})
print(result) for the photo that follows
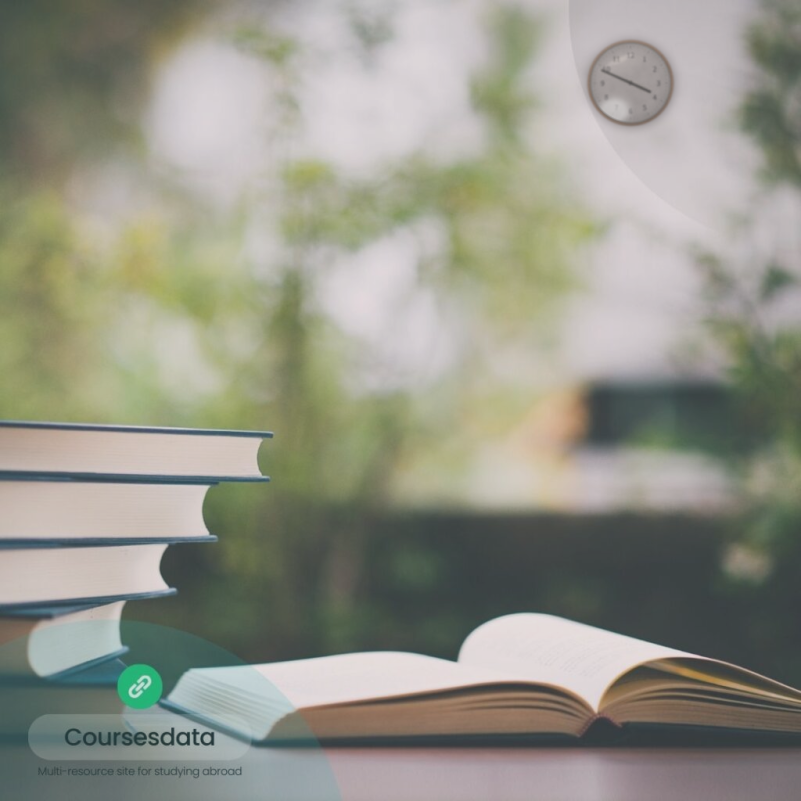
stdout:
{"hour": 3, "minute": 49}
